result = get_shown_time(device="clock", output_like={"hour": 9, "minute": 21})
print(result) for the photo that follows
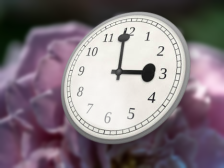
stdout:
{"hour": 2, "minute": 59}
